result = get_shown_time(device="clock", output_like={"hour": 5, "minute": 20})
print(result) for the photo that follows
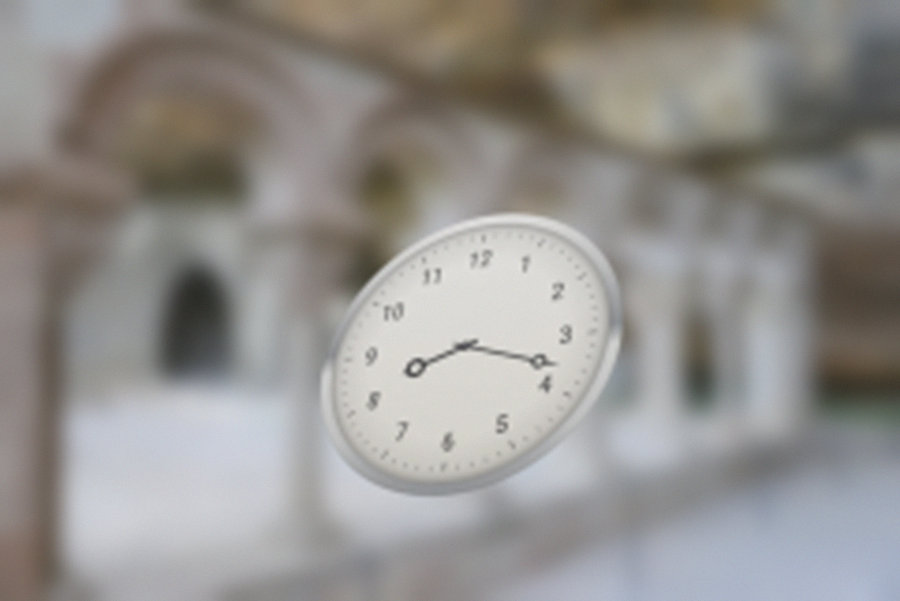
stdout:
{"hour": 8, "minute": 18}
